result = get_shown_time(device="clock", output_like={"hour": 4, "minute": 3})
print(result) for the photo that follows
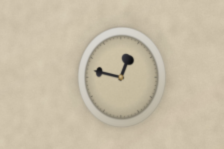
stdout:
{"hour": 12, "minute": 47}
